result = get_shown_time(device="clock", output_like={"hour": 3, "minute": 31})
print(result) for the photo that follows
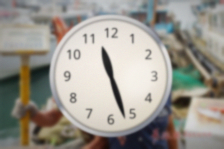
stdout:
{"hour": 11, "minute": 27}
